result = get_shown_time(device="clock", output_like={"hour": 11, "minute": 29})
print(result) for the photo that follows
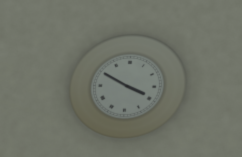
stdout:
{"hour": 3, "minute": 50}
